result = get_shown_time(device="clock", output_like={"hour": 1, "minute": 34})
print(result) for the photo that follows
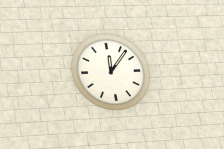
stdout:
{"hour": 12, "minute": 7}
